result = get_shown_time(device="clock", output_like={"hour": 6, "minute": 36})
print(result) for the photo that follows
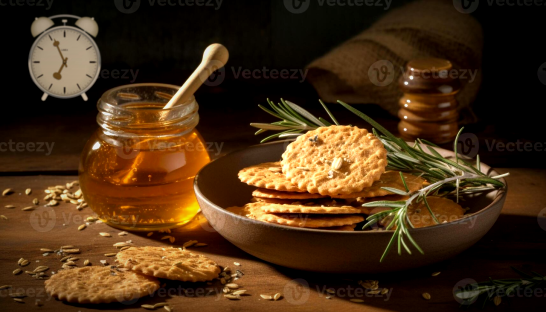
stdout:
{"hour": 6, "minute": 56}
